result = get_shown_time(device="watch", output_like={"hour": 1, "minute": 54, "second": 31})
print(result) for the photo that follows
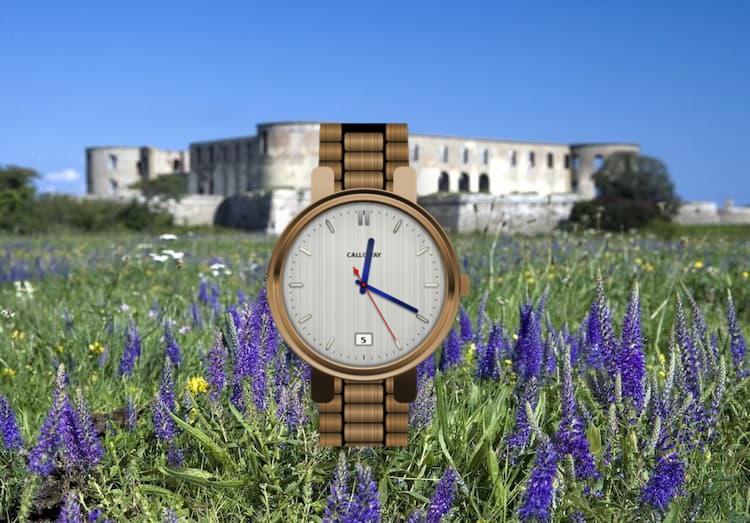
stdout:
{"hour": 12, "minute": 19, "second": 25}
